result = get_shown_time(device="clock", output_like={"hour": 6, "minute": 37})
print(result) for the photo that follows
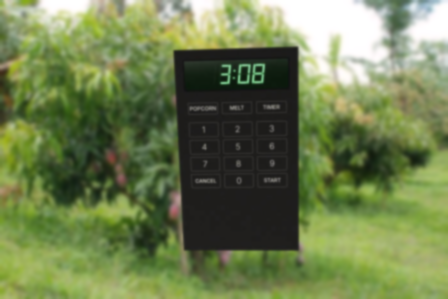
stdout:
{"hour": 3, "minute": 8}
